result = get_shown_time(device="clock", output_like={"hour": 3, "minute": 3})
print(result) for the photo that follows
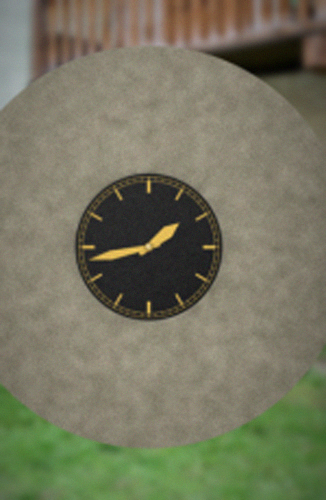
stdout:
{"hour": 1, "minute": 43}
